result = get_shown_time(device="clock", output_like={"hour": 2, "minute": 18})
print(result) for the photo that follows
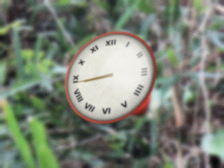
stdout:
{"hour": 8, "minute": 44}
